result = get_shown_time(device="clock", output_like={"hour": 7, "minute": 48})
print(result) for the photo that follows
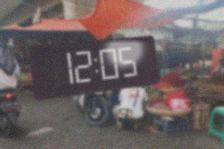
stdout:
{"hour": 12, "minute": 5}
